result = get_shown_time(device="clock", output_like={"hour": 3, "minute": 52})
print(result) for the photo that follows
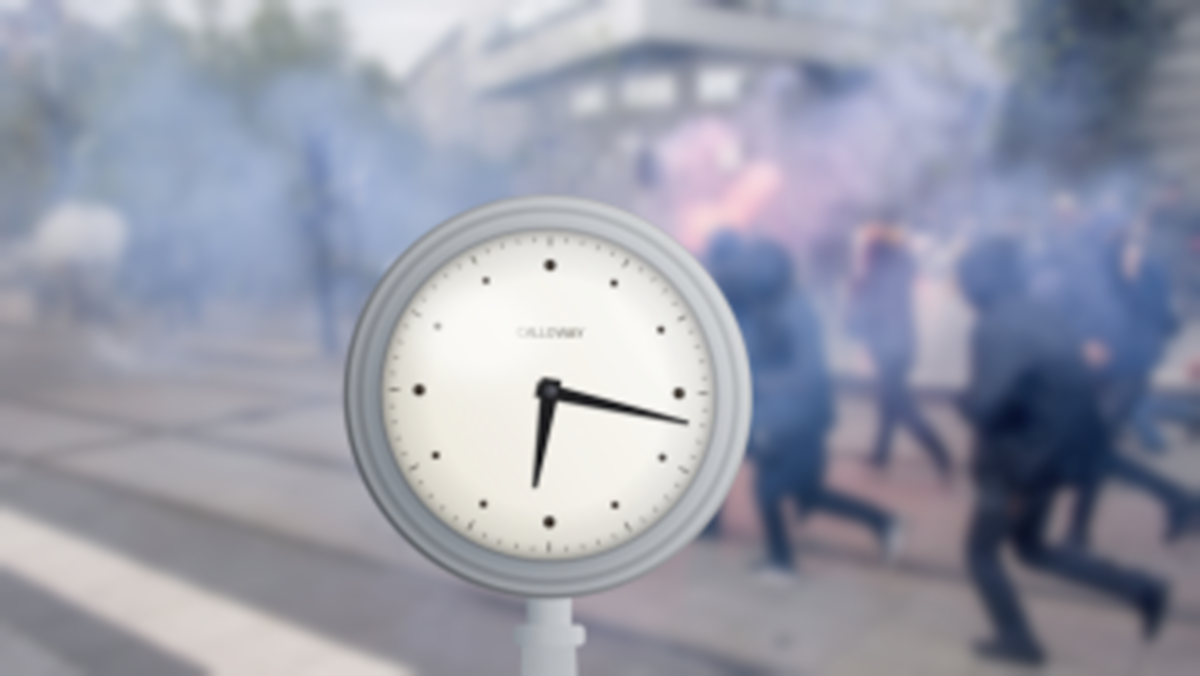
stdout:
{"hour": 6, "minute": 17}
